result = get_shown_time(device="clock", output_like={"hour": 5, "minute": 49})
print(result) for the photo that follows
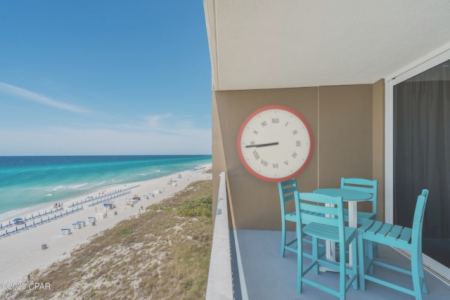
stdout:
{"hour": 8, "minute": 44}
